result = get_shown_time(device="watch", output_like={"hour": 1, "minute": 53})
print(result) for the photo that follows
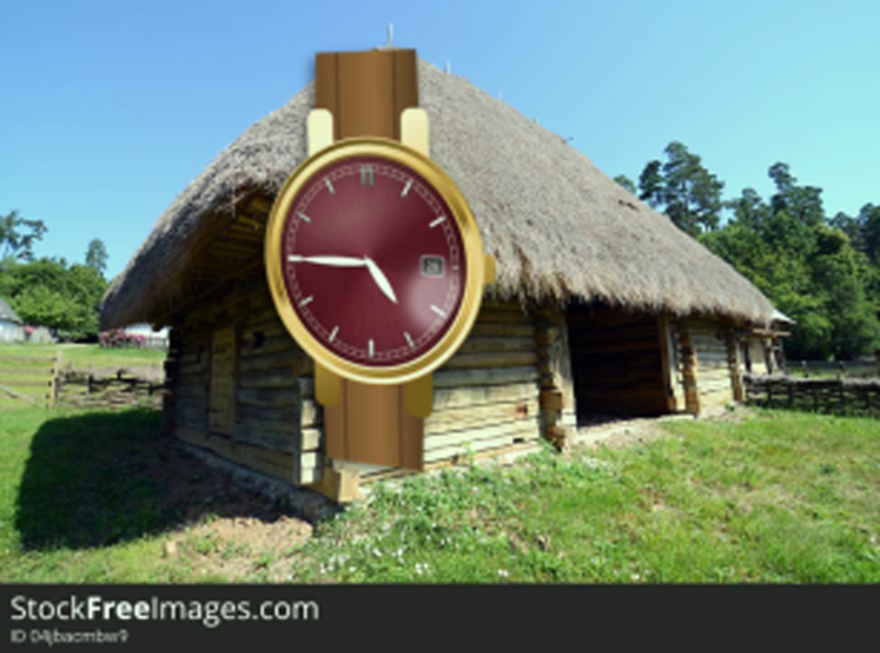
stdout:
{"hour": 4, "minute": 45}
